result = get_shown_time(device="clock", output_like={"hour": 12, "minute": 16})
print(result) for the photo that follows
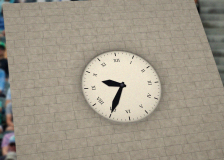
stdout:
{"hour": 9, "minute": 35}
